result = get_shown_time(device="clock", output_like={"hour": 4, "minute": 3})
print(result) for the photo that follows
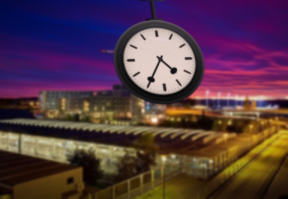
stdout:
{"hour": 4, "minute": 35}
